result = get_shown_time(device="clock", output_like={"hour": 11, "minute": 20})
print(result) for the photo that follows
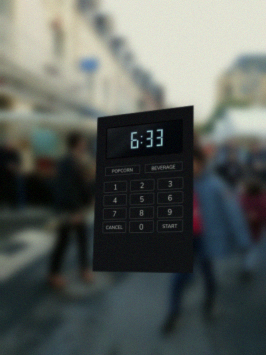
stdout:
{"hour": 6, "minute": 33}
